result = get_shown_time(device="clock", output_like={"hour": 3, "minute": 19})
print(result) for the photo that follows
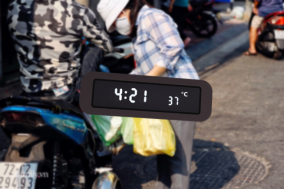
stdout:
{"hour": 4, "minute": 21}
